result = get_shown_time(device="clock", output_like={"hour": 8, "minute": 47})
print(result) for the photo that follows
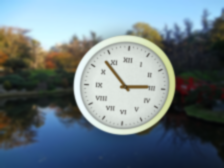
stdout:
{"hour": 2, "minute": 53}
